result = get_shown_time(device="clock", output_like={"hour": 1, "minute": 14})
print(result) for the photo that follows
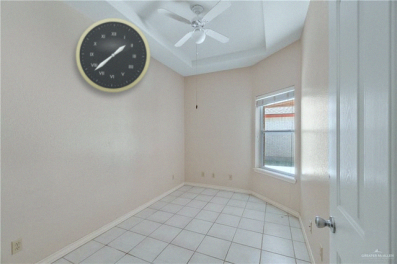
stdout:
{"hour": 1, "minute": 38}
